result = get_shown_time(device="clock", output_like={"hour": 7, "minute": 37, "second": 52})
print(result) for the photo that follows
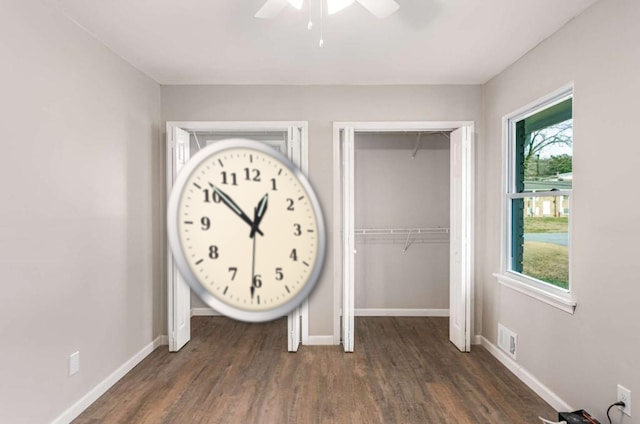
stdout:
{"hour": 12, "minute": 51, "second": 31}
